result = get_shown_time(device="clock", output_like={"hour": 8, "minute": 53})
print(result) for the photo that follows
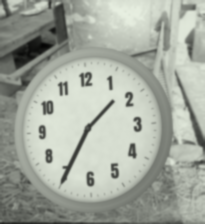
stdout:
{"hour": 1, "minute": 35}
